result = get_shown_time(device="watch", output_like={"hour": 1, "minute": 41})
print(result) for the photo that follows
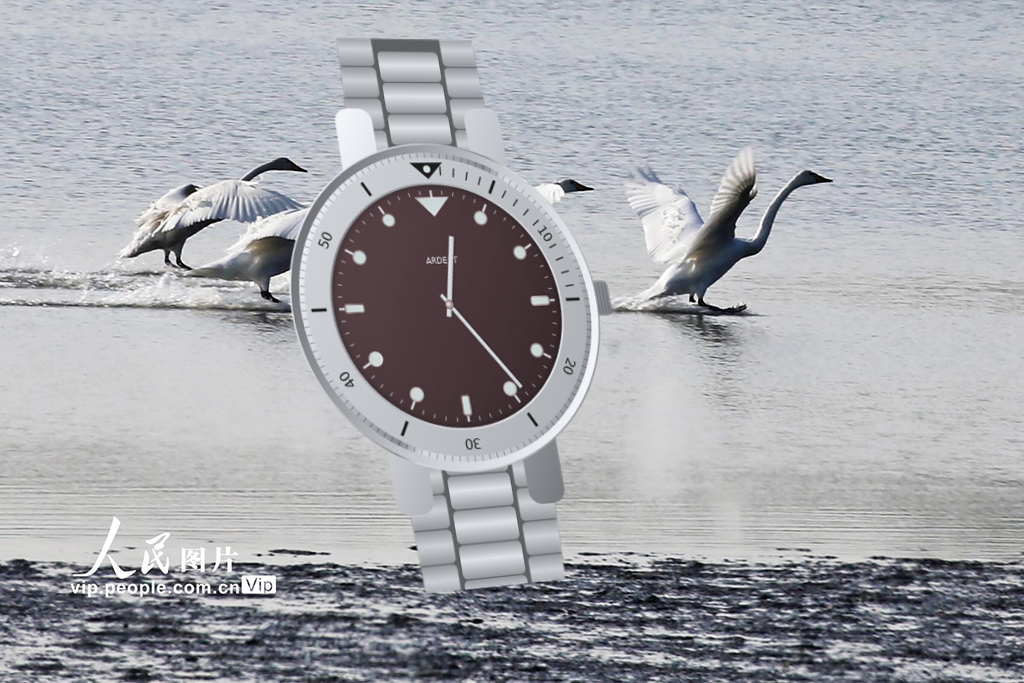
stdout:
{"hour": 12, "minute": 24}
